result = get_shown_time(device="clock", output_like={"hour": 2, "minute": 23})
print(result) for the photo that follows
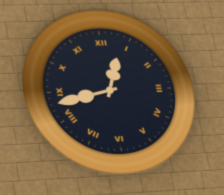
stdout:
{"hour": 12, "minute": 43}
